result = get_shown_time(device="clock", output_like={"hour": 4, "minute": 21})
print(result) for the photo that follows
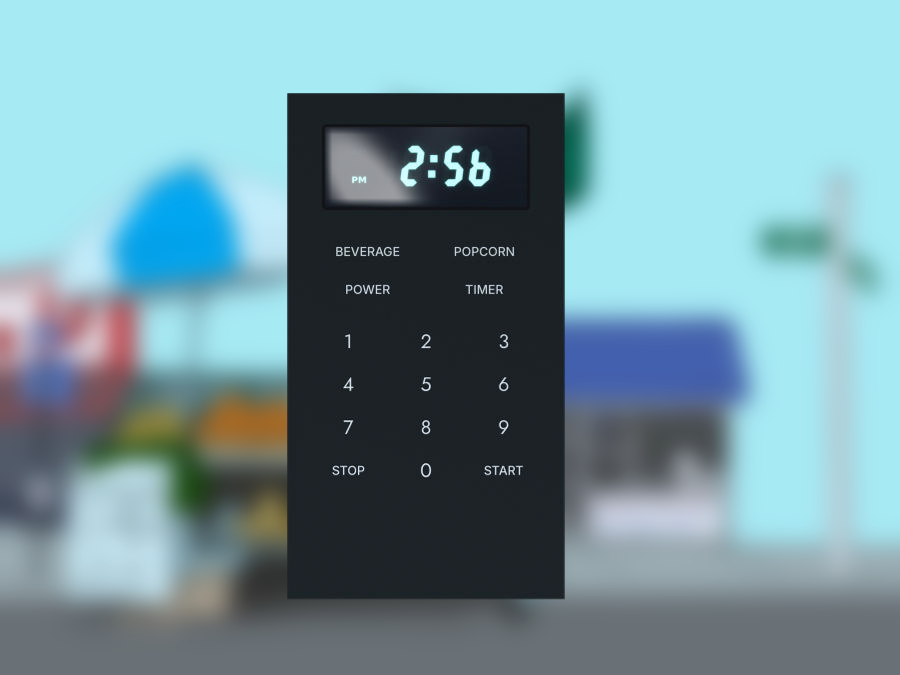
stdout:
{"hour": 2, "minute": 56}
